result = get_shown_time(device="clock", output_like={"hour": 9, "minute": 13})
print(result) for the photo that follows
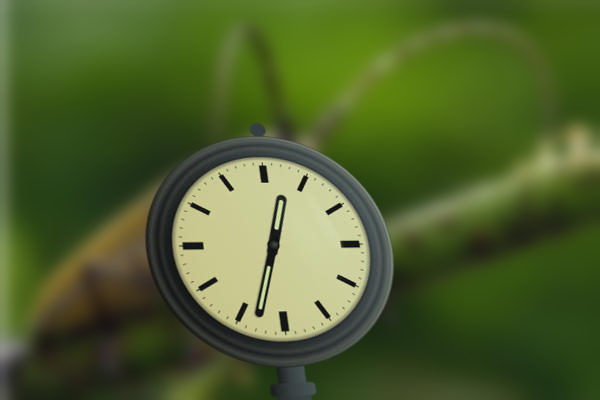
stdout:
{"hour": 12, "minute": 33}
